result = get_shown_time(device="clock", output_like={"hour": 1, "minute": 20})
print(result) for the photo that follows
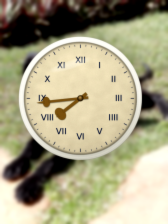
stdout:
{"hour": 7, "minute": 44}
